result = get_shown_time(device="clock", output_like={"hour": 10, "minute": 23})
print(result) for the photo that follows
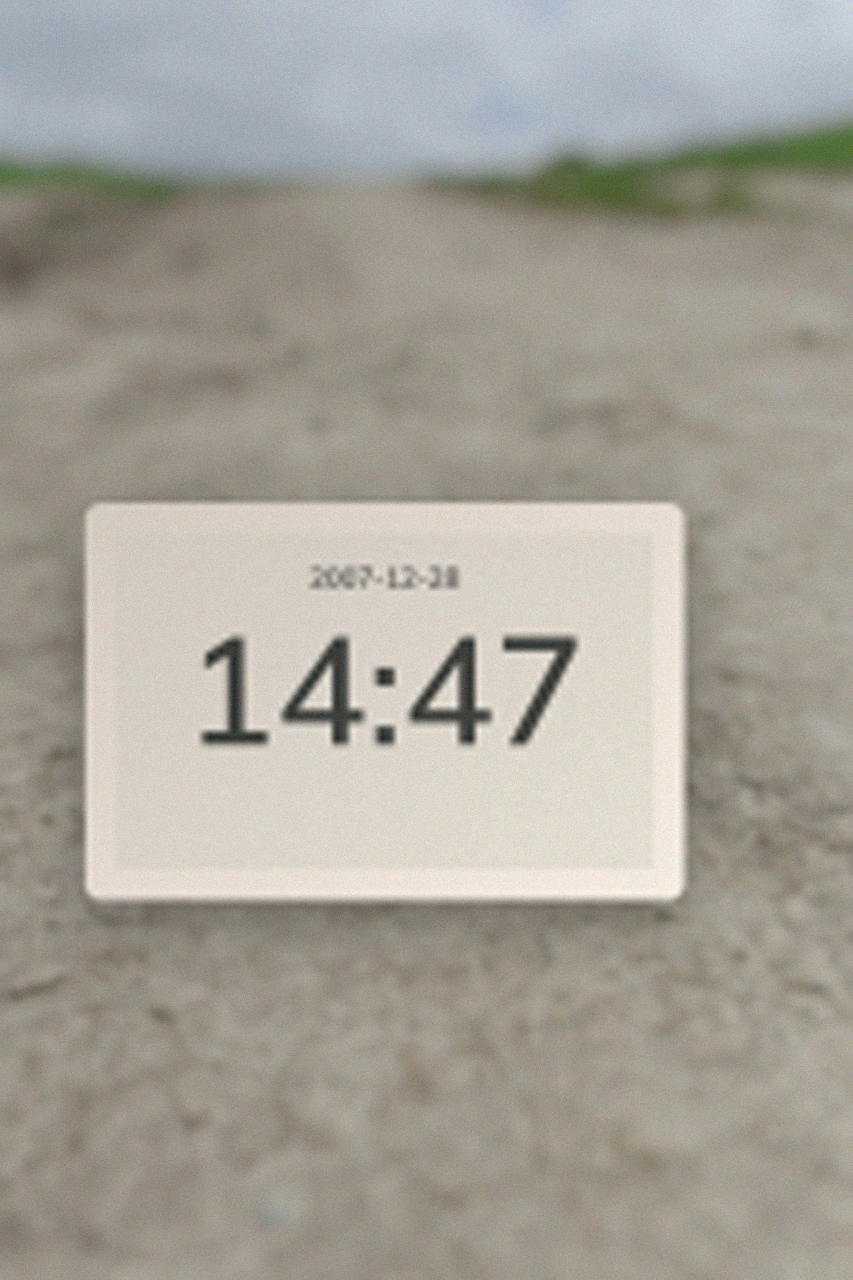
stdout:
{"hour": 14, "minute": 47}
